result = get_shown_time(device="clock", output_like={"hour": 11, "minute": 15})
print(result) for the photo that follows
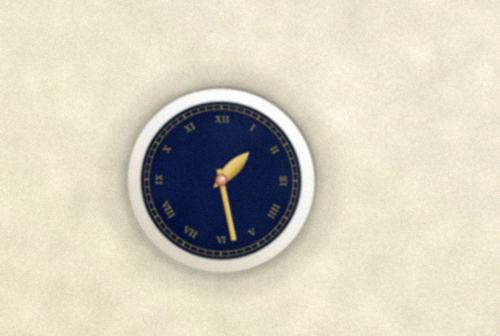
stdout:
{"hour": 1, "minute": 28}
